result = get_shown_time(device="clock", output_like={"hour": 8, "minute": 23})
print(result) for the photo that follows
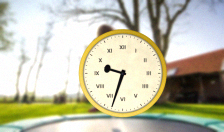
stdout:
{"hour": 9, "minute": 33}
